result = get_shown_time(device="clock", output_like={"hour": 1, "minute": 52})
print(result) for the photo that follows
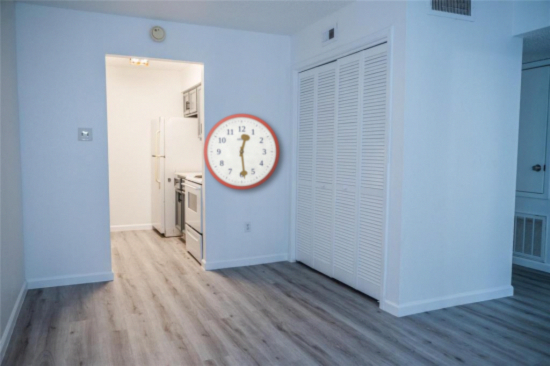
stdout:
{"hour": 12, "minute": 29}
